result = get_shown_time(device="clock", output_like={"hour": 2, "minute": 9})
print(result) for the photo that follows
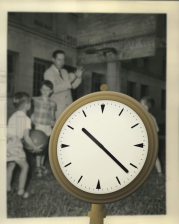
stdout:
{"hour": 10, "minute": 22}
